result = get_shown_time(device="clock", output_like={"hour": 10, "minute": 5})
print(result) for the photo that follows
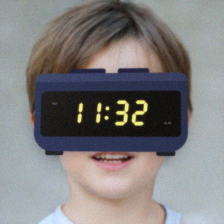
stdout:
{"hour": 11, "minute": 32}
